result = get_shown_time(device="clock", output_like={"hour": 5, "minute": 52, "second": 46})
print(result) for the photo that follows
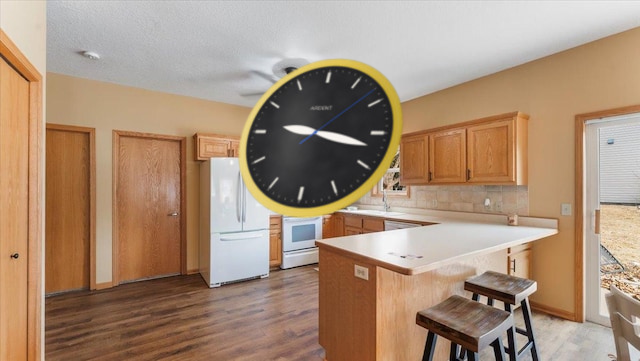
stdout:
{"hour": 9, "minute": 17, "second": 8}
